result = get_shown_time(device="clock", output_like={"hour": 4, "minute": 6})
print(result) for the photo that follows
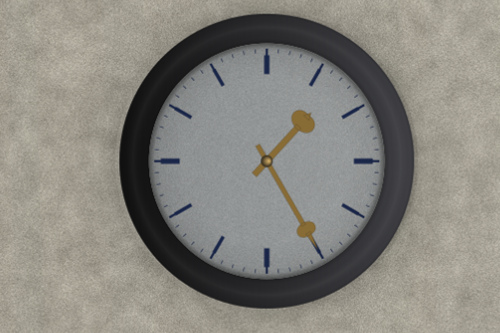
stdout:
{"hour": 1, "minute": 25}
